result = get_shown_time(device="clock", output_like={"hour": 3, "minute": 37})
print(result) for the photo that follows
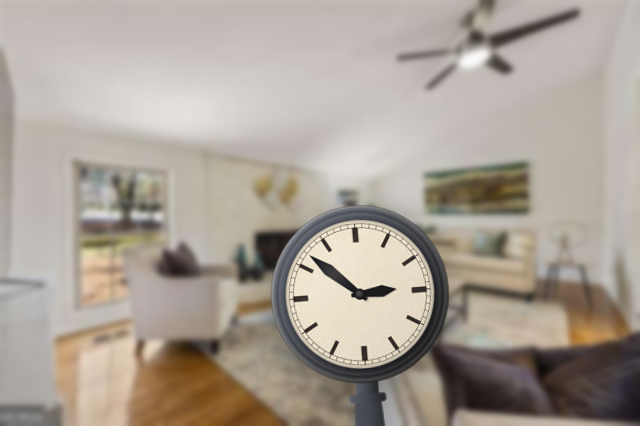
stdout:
{"hour": 2, "minute": 52}
